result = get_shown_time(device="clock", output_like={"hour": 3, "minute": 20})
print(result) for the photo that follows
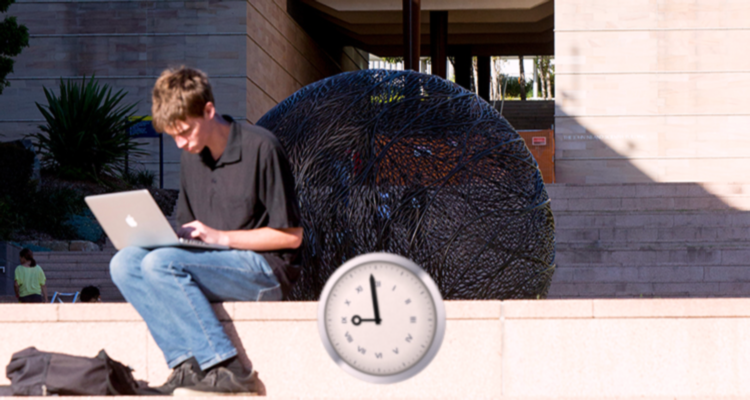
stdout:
{"hour": 8, "minute": 59}
